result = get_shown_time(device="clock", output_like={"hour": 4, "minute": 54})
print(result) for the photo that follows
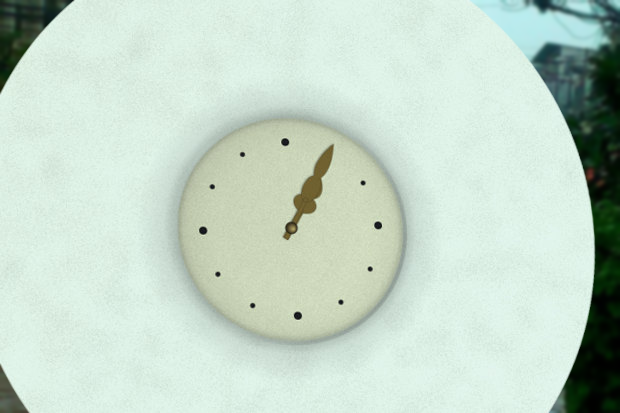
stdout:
{"hour": 1, "minute": 5}
